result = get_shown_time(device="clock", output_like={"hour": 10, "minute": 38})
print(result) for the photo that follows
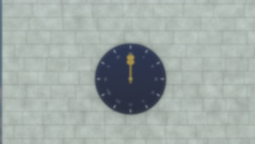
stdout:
{"hour": 12, "minute": 0}
